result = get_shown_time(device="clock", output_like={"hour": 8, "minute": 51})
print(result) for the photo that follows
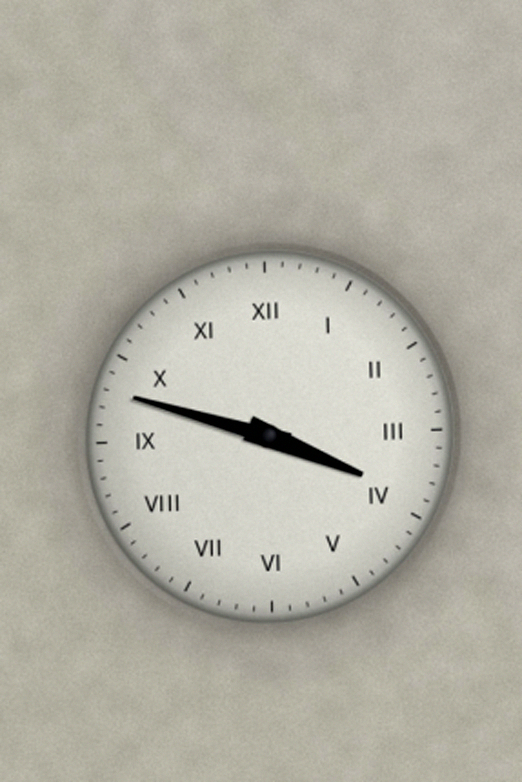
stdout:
{"hour": 3, "minute": 48}
